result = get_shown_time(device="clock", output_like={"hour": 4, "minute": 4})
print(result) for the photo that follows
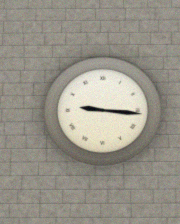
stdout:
{"hour": 9, "minute": 16}
